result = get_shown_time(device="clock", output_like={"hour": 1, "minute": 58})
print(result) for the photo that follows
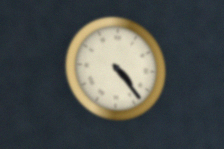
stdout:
{"hour": 4, "minute": 23}
